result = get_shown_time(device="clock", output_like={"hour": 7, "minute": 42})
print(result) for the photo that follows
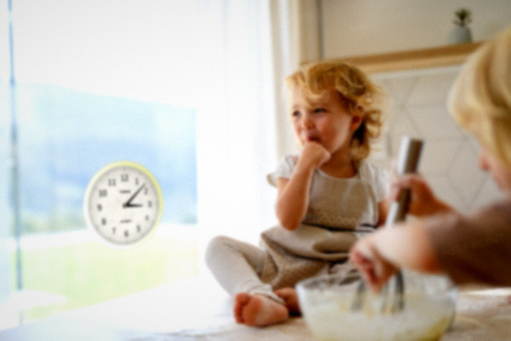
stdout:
{"hour": 3, "minute": 8}
